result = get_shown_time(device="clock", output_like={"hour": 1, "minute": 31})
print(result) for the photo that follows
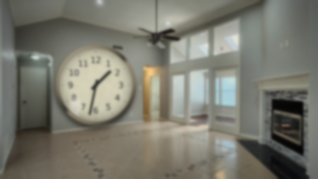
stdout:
{"hour": 1, "minute": 32}
